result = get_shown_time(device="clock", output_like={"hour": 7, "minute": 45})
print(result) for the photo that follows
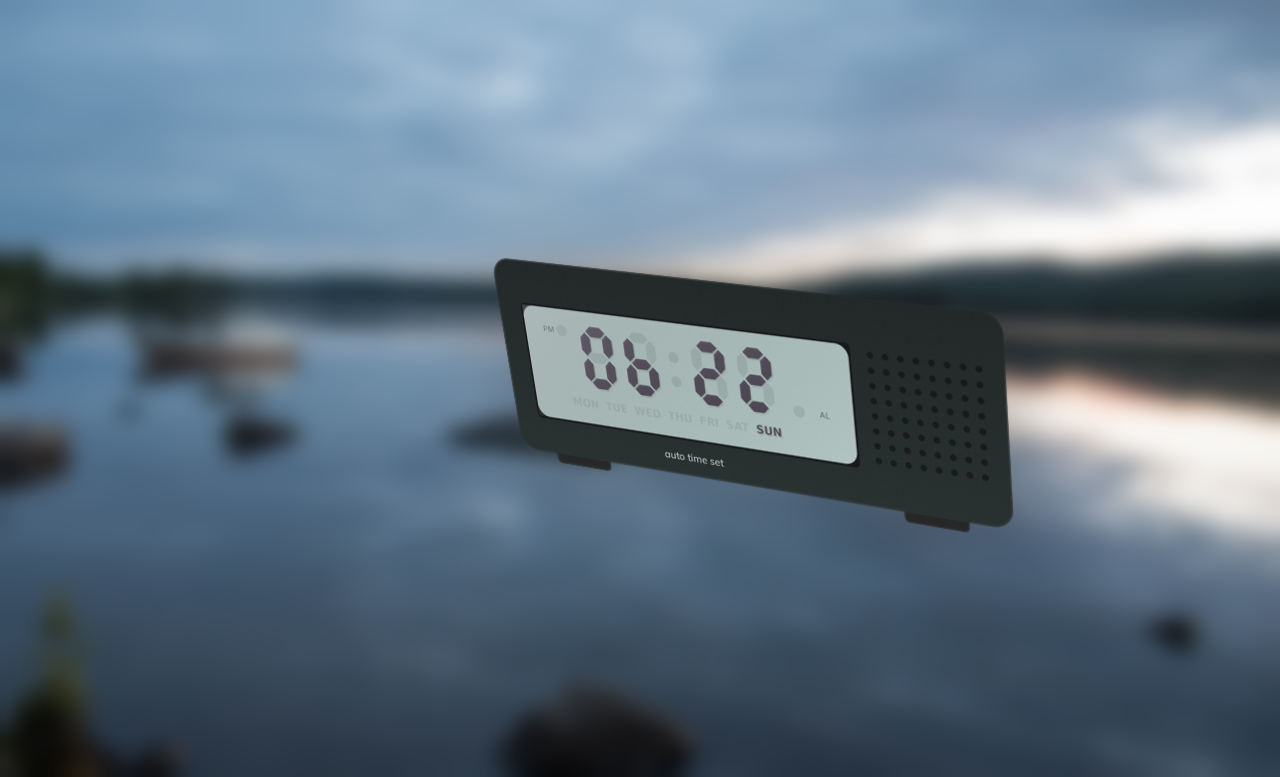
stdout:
{"hour": 6, "minute": 22}
